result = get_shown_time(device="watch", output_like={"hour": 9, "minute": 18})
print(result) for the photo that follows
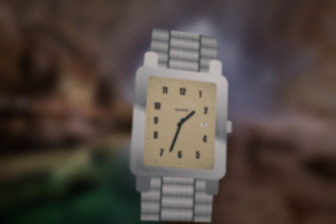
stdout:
{"hour": 1, "minute": 33}
